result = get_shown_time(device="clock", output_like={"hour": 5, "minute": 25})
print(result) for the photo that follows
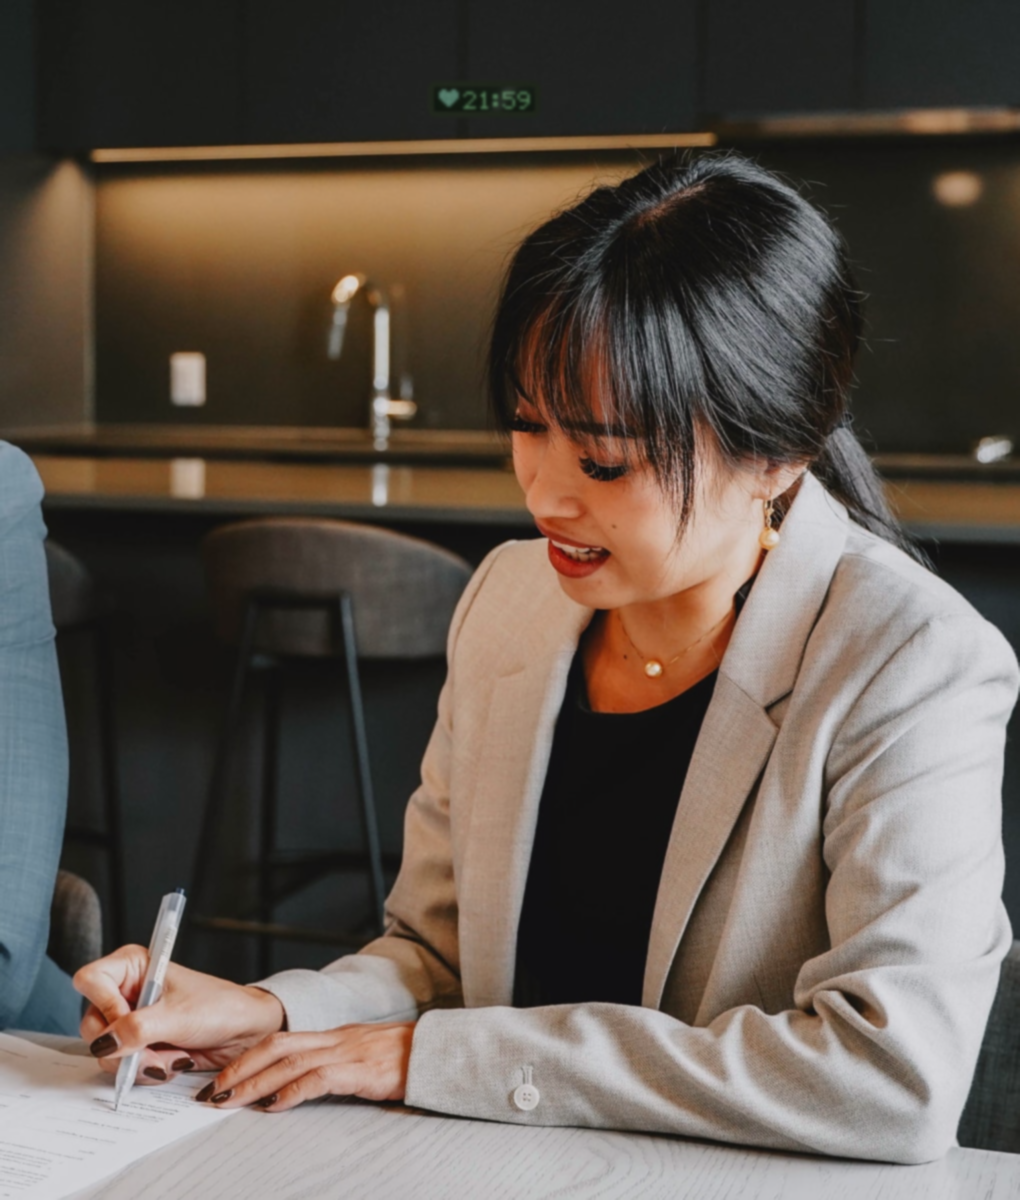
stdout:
{"hour": 21, "minute": 59}
